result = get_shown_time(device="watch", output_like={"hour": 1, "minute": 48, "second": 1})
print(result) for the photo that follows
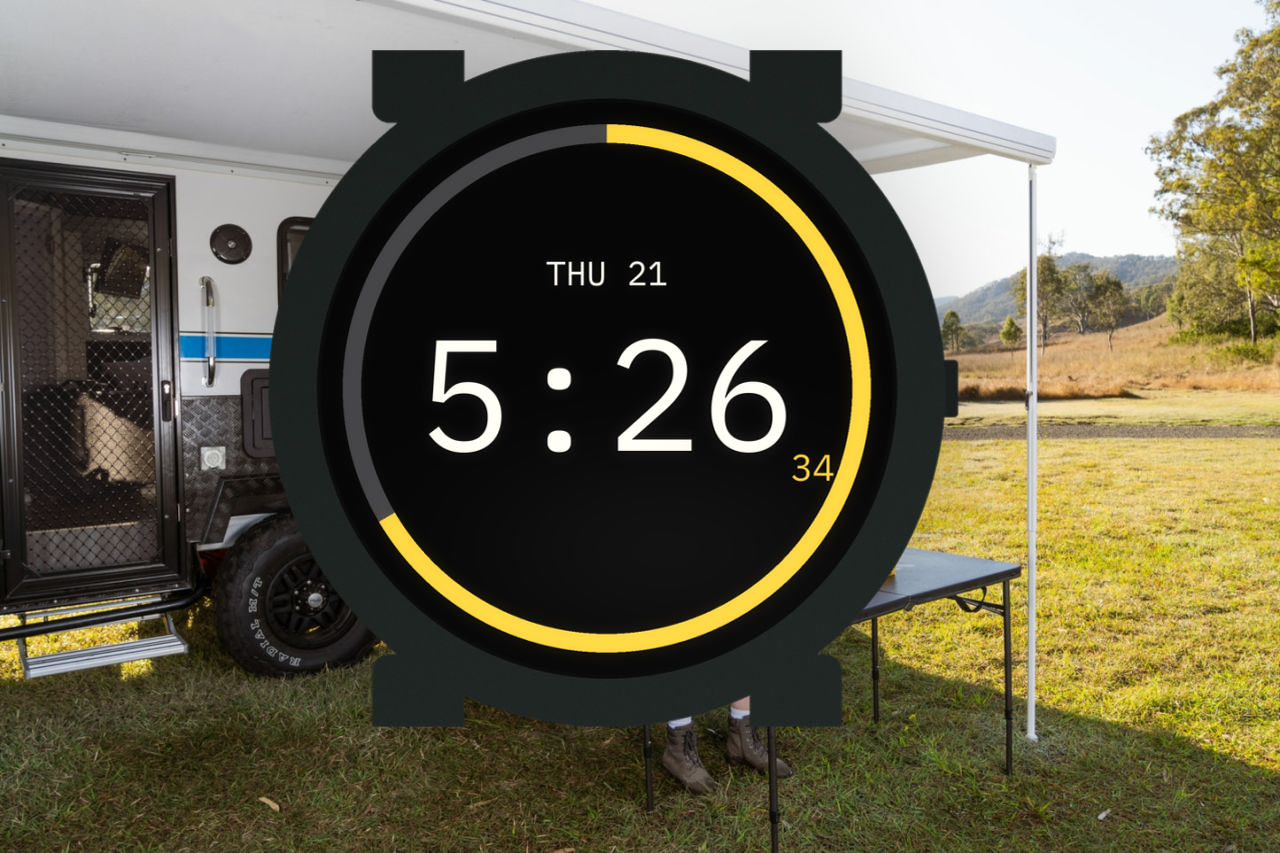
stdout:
{"hour": 5, "minute": 26, "second": 34}
